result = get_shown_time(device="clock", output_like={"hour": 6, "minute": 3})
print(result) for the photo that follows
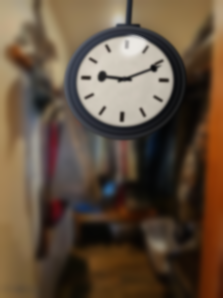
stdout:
{"hour": 9, "minute": 11}
